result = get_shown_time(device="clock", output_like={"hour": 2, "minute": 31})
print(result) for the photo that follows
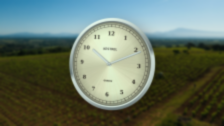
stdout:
{"hour": 10, "minute": 11}
